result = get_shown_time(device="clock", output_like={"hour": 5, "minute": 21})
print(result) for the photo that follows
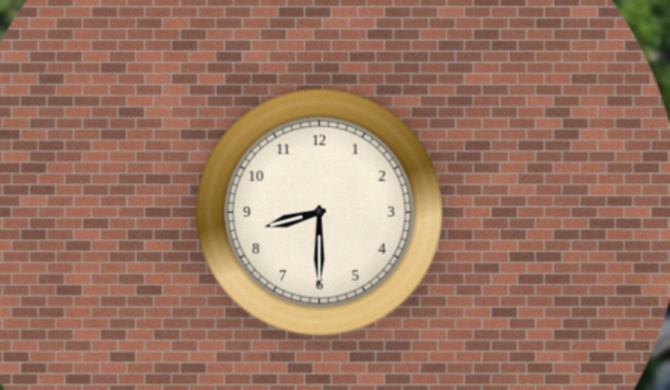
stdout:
{"hour": 8, "minute": 30}
